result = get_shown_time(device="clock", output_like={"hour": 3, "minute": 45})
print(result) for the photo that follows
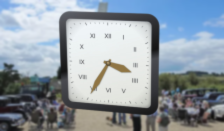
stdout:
{"hour": 3, "minute": 35}
